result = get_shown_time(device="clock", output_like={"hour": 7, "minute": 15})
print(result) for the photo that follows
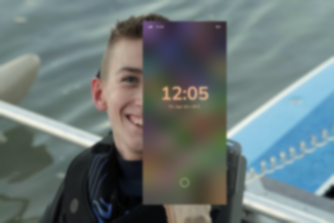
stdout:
{"hour": 12, "minute": 5}
